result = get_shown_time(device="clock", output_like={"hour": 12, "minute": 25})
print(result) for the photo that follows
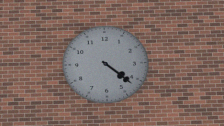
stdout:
{"hour": 4, "minute": 22}
